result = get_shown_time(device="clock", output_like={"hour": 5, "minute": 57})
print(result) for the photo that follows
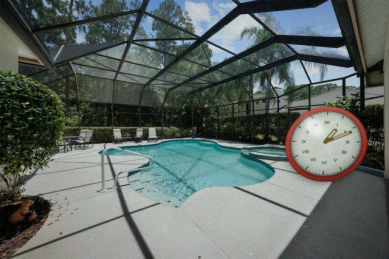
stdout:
{"hour": 1, "minute": 11}
